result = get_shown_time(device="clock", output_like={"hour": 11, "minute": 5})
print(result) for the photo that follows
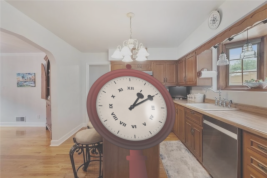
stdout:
{"hour": 1, "minute": 10}
